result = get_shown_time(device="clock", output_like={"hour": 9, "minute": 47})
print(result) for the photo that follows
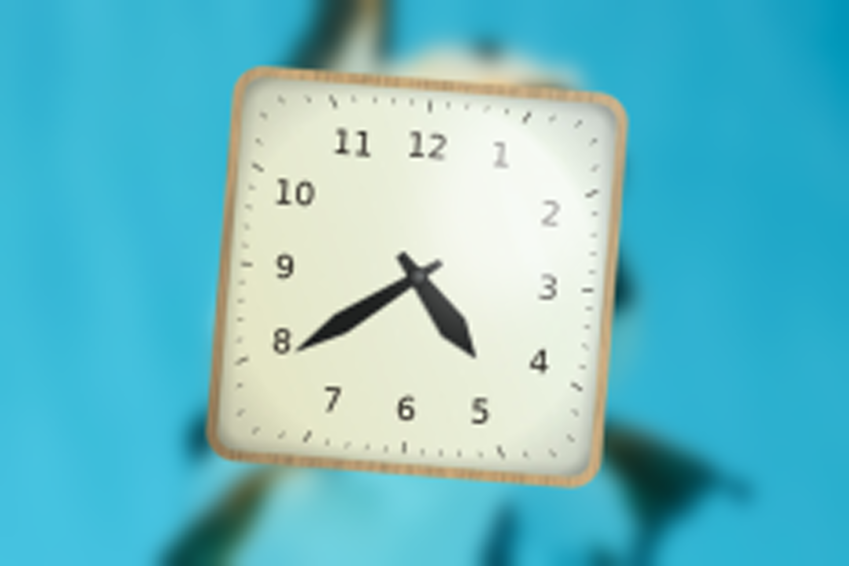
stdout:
{"hour": 4, "minute": 39}
